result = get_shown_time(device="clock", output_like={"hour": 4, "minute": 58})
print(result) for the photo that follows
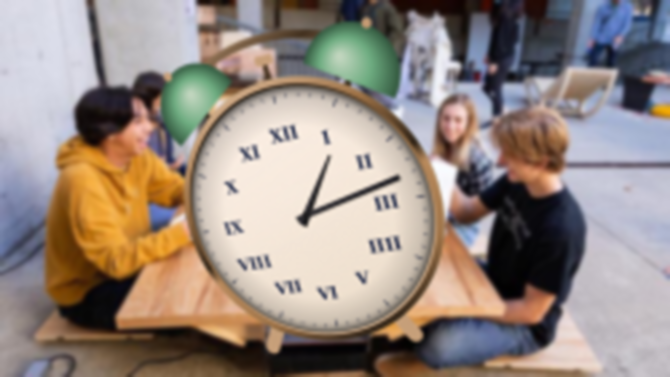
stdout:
{"hour": 1, "minute": 13}
